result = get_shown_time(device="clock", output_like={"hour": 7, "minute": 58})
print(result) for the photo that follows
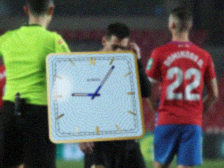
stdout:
{"hour": 9, "minute": 6}
